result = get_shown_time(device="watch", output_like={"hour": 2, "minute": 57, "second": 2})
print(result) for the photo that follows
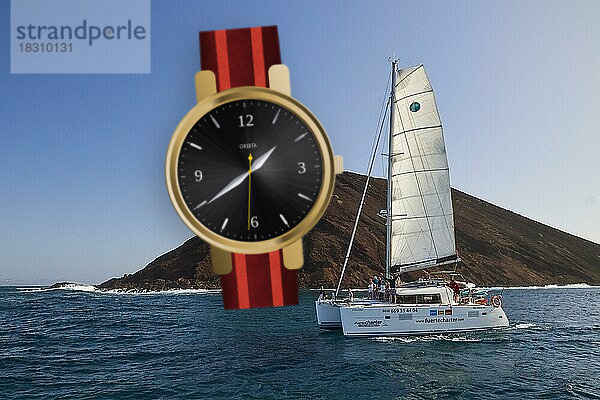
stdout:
{"hour": 1, "minute": 39, "second": 31}
